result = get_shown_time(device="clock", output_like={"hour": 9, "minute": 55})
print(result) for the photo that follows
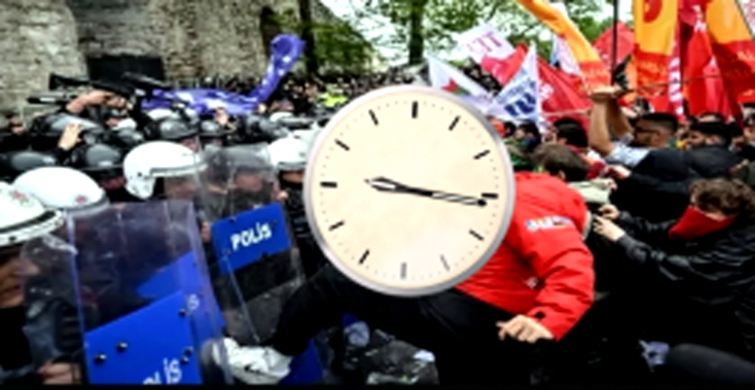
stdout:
{"hour": 9, "minute": 16}
